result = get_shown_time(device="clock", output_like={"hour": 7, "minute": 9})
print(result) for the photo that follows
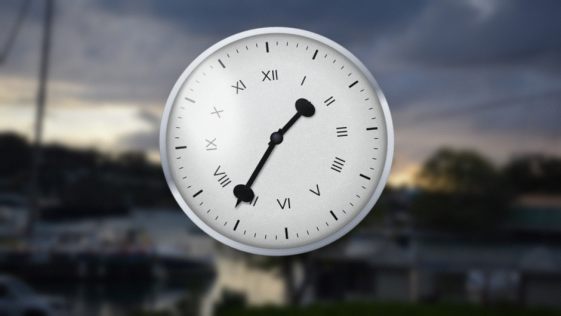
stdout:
{"hour": 1, "minute": 36}
